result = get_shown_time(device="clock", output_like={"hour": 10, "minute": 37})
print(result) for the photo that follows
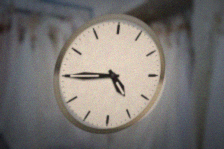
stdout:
{"hour": 4, "minute": 45}
